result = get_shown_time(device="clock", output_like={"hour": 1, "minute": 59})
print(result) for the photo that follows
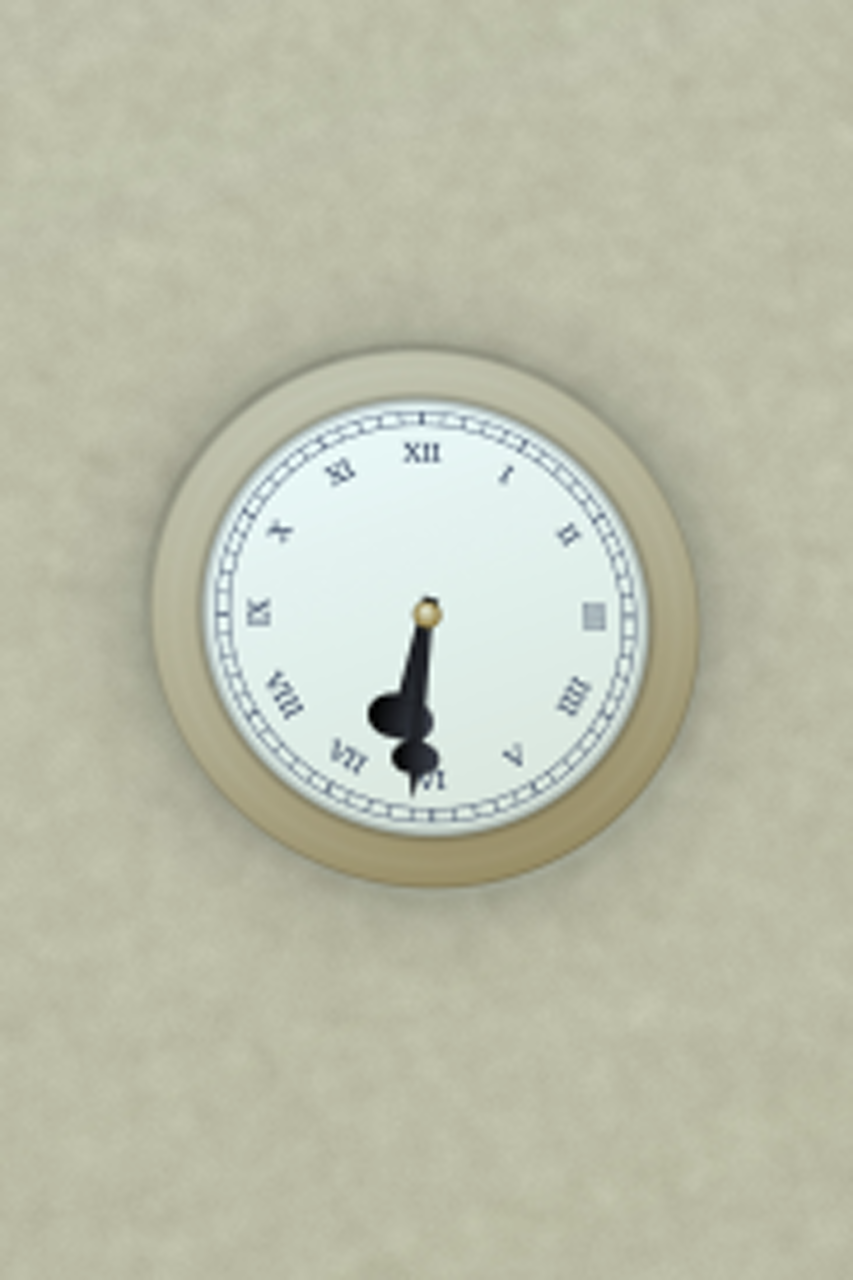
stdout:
{"hour": 6, "minute": 31}
